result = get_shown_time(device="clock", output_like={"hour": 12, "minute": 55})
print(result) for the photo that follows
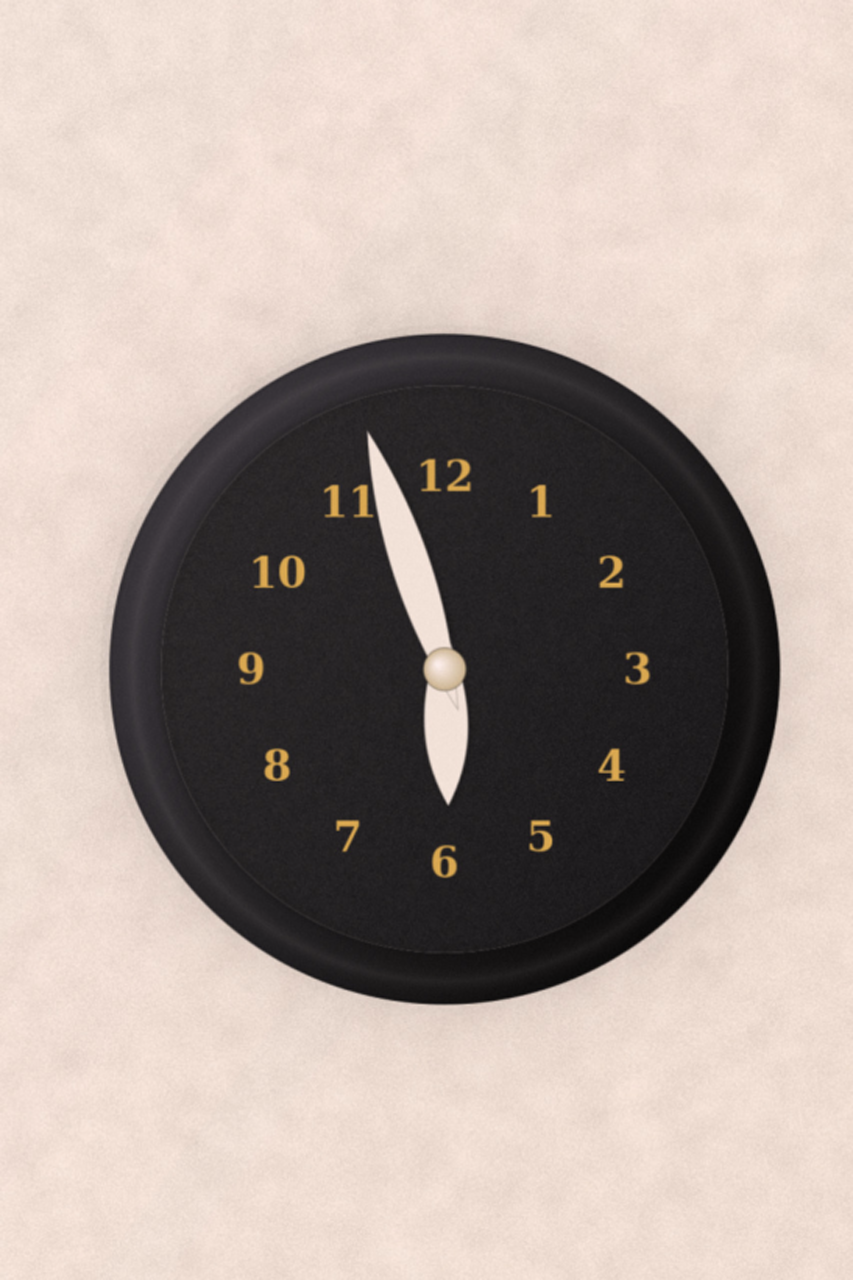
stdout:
{"hour": 5, "minute": 57}
